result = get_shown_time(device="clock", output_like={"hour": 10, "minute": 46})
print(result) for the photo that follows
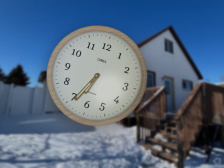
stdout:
{"hour": 6, "minute": 34}
